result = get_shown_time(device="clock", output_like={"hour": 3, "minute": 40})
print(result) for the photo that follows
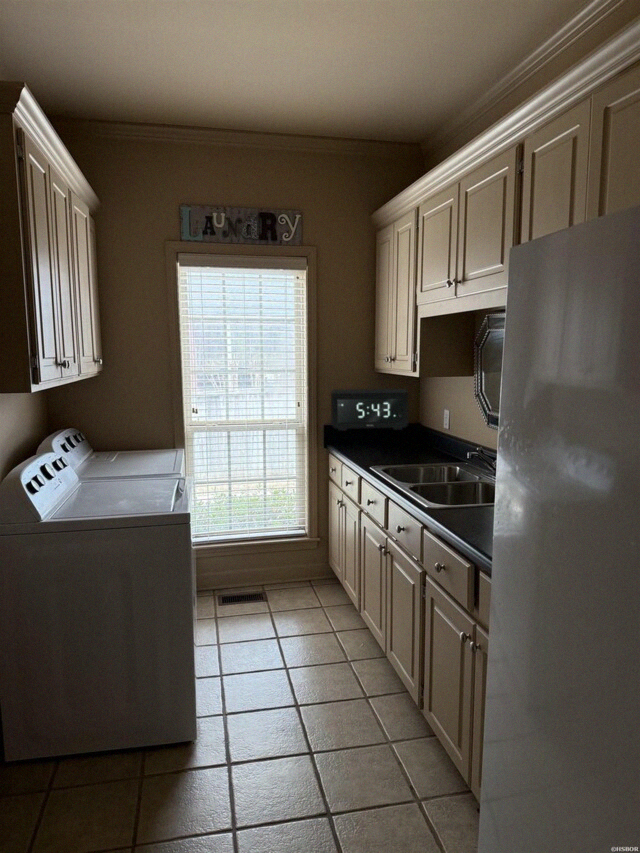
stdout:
{"hour": 5, "minute": 43}
